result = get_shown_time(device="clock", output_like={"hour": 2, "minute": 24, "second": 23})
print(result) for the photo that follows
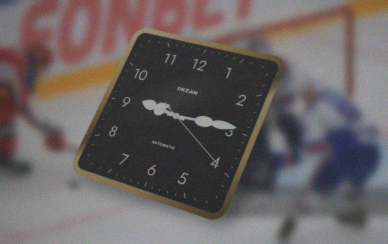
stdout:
{"hour": 9, "minute": 14, "second": 20}
